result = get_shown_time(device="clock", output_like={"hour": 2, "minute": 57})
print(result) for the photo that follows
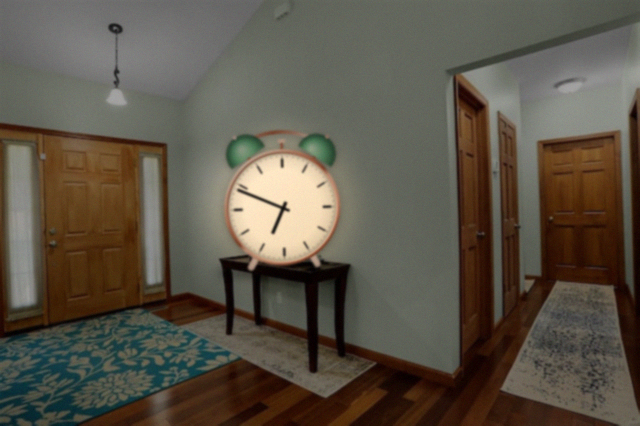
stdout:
{"hour": 6, "minute": 49}
